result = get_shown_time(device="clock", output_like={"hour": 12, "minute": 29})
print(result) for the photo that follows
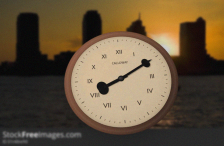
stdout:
{"hour": 8, "minute": 10}
